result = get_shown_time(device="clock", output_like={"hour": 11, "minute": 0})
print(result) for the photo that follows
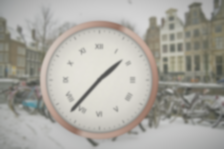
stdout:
{"hour": 1, "minute": 37}
